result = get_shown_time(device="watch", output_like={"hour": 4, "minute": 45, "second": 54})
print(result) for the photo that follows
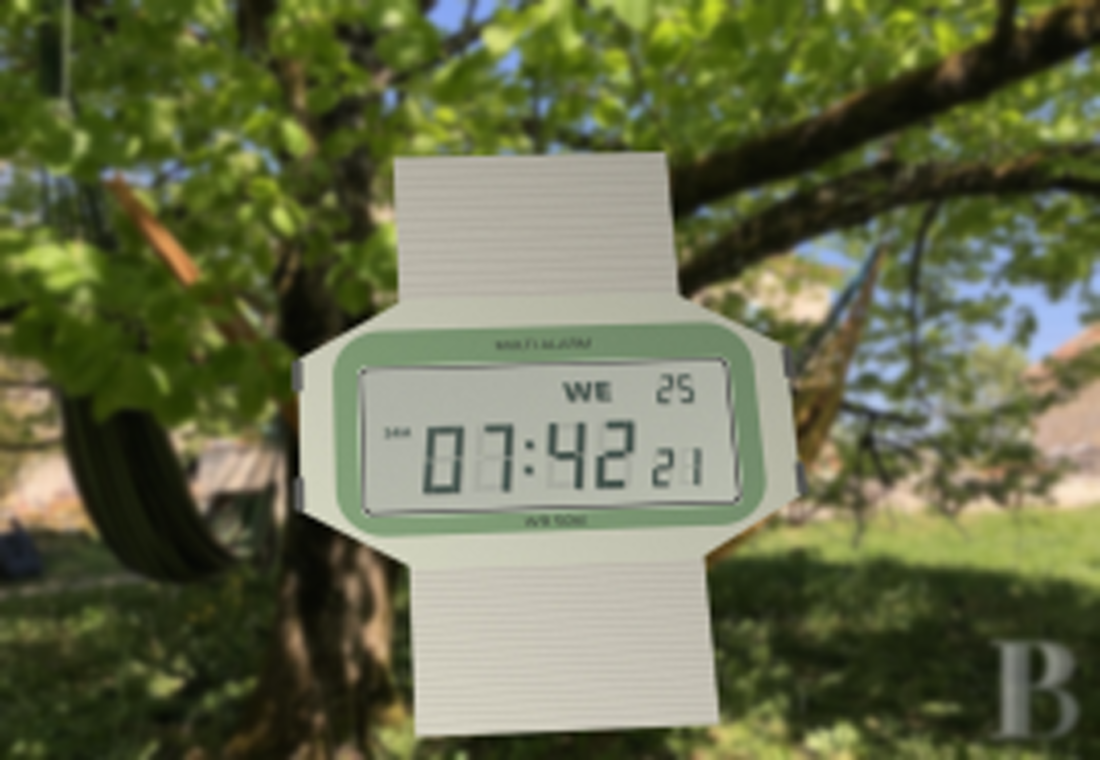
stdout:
{"hour": 7, "minute": 42, "second": 21}
